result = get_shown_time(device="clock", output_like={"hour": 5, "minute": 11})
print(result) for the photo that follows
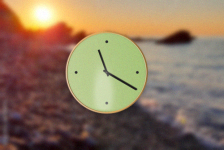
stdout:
{"hour": 11, "minute": 20}
